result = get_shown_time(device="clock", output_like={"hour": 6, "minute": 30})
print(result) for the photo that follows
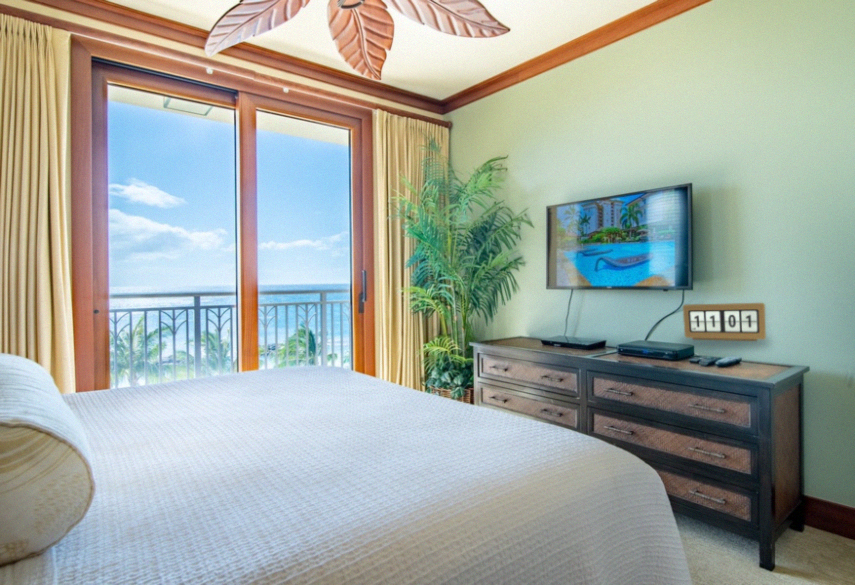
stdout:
{"hour": 11, "minute": 1}
